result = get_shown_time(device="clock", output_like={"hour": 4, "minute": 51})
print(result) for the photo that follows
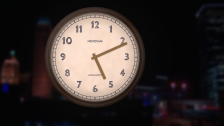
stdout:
{"hour": 5, "minute": 11}
